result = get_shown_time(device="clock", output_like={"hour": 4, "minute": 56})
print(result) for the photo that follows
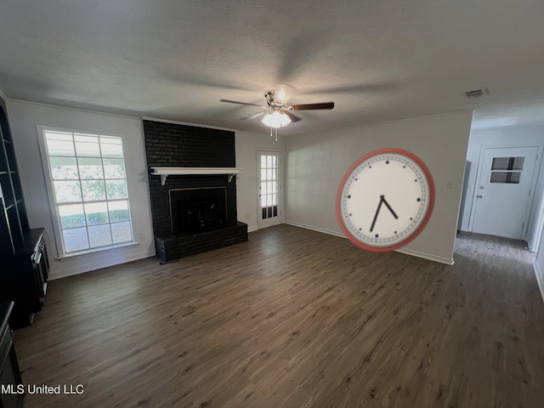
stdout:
{"hour": 4, "minute": 32}
